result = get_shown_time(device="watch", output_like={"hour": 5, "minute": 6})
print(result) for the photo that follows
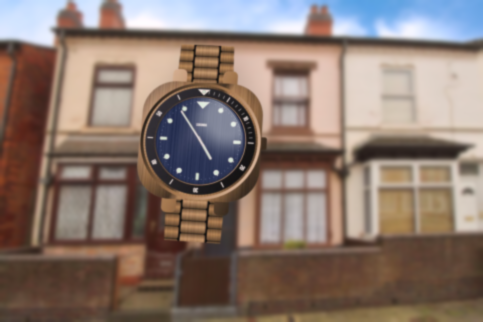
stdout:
{"hour": 4, "minute": 54}
